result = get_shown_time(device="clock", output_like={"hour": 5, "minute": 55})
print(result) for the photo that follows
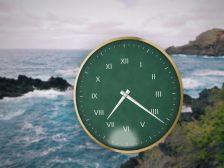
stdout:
{"hour": 7, "minute": 21}
